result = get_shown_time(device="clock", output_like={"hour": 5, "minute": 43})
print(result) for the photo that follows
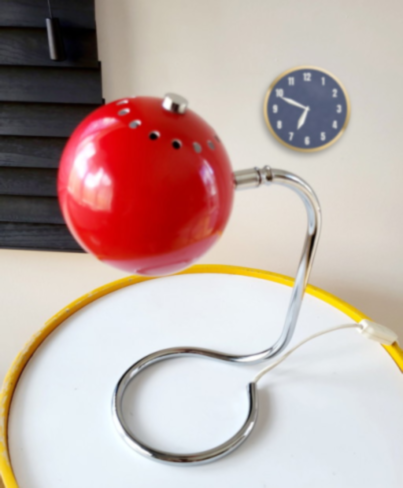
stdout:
{"hour": 6, "minute": 49}
